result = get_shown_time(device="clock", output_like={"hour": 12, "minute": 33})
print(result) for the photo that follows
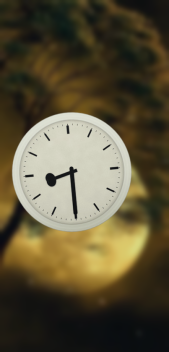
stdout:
{"hour": 8, "minute": 30}
